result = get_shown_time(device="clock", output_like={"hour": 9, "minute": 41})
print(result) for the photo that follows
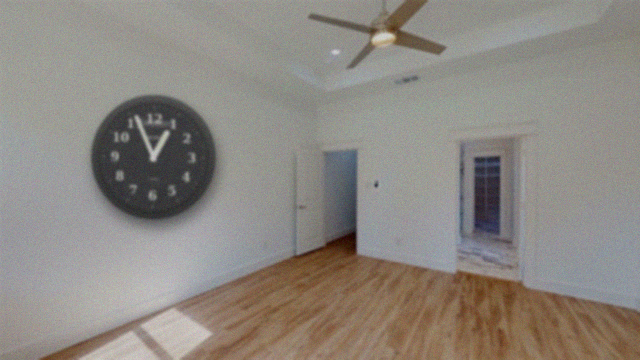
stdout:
{"hour": 12, "minute": 56}
